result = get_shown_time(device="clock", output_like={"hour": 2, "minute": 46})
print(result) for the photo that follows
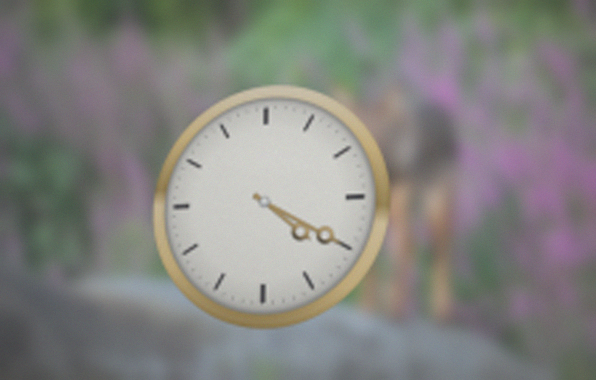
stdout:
{"hour": 4, "minute": 20}
